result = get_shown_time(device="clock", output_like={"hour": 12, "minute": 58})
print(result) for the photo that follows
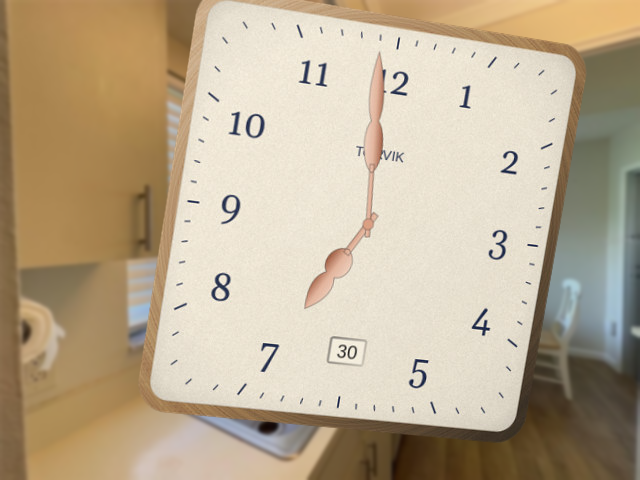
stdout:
{"hour": 6, "minute": 59}
